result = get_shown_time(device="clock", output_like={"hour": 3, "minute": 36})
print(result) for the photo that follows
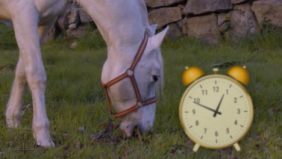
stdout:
{"hour": 12, "minute": 49}
